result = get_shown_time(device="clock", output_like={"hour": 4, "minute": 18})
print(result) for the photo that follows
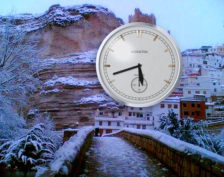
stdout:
{"hour": 5, "minute": 42}
